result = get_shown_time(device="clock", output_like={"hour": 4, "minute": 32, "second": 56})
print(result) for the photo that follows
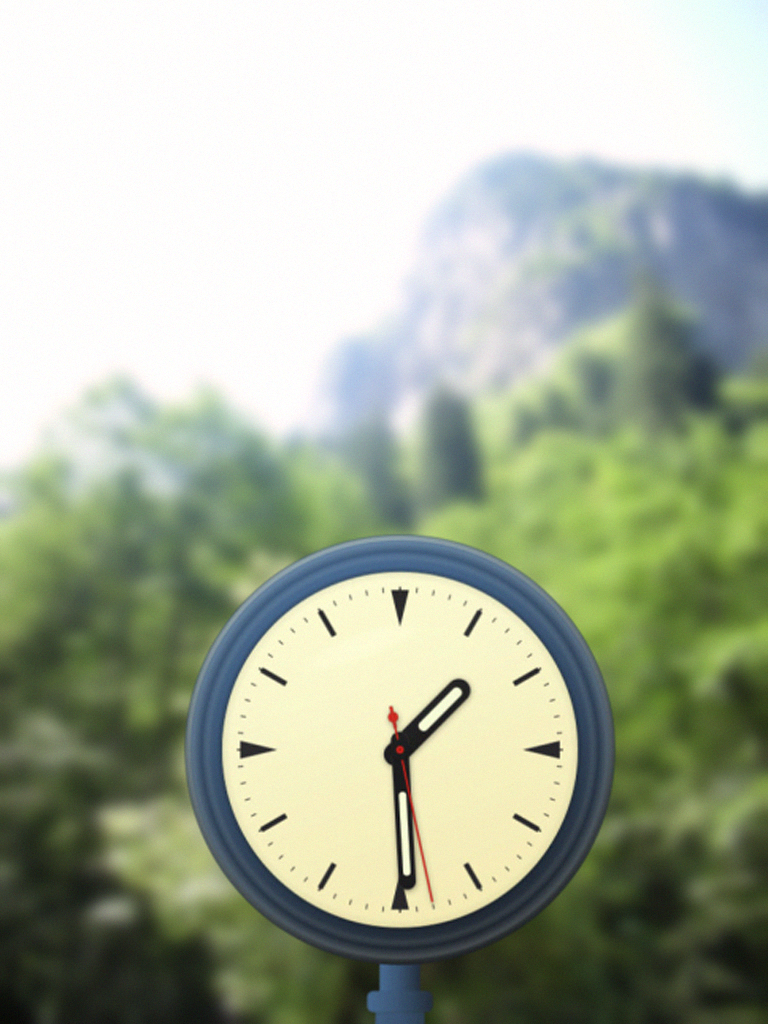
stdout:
{"hour": 1, "minute": 29, "second": 28}
